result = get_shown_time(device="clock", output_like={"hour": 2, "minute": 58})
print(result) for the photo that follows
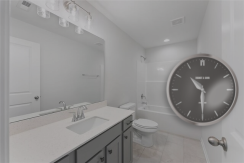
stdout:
{"hour": 10, "minute": 30}
